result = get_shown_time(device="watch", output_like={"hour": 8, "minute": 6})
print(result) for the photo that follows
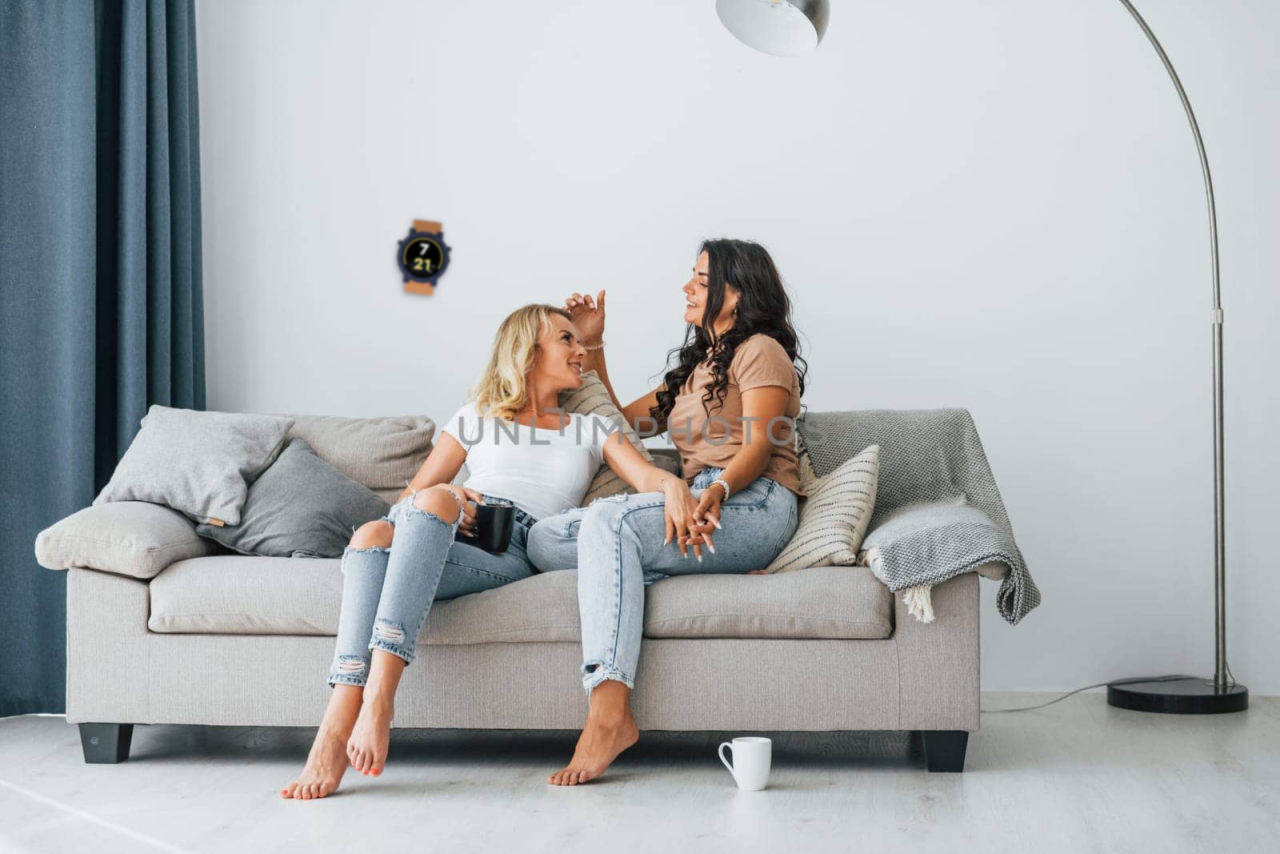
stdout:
{"hour": 7, "minute": 21}
